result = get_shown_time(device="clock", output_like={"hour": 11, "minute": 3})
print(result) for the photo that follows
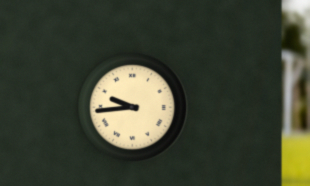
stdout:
{"hour": 9, "minute": 44}
